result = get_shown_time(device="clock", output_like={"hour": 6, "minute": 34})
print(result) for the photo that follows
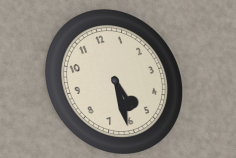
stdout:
{"hour": 5, "minute": 31}
